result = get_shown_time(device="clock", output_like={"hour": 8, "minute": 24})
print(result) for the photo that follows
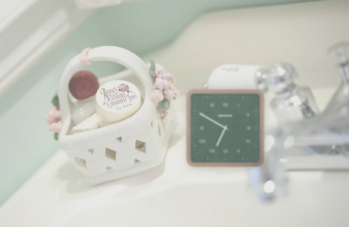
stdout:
{"hour": 6, "minute": 50}
